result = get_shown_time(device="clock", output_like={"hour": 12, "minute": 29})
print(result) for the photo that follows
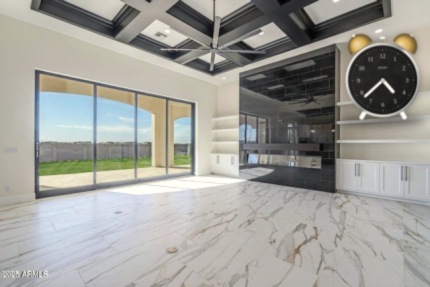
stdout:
{"hour": 4, "minute": 38}
